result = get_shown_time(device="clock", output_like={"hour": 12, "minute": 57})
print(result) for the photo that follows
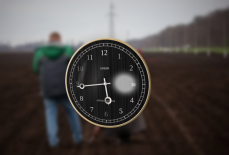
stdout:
{"hour": 5, "minute": 44}
